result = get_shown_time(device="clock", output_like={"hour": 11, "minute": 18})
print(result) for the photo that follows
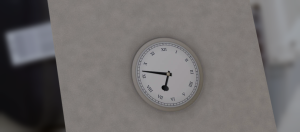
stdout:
{"hour": 6, "minute": 47}
